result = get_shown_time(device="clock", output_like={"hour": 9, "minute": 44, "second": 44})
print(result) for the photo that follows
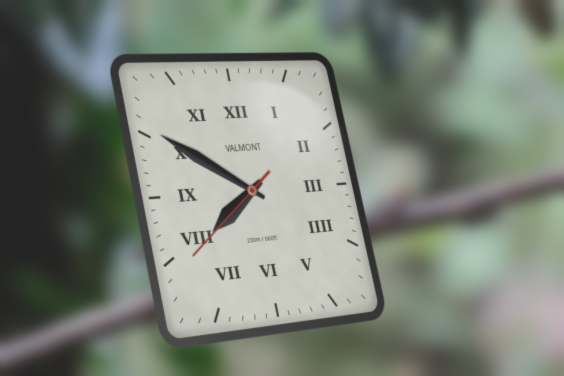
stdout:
{"hour": 7, "minute": 50, "second": 39}
